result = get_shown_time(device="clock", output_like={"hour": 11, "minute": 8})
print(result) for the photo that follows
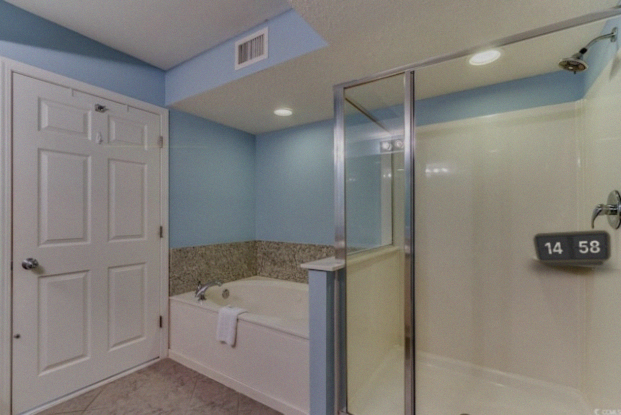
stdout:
{"hour": 14, "minute": 58}
